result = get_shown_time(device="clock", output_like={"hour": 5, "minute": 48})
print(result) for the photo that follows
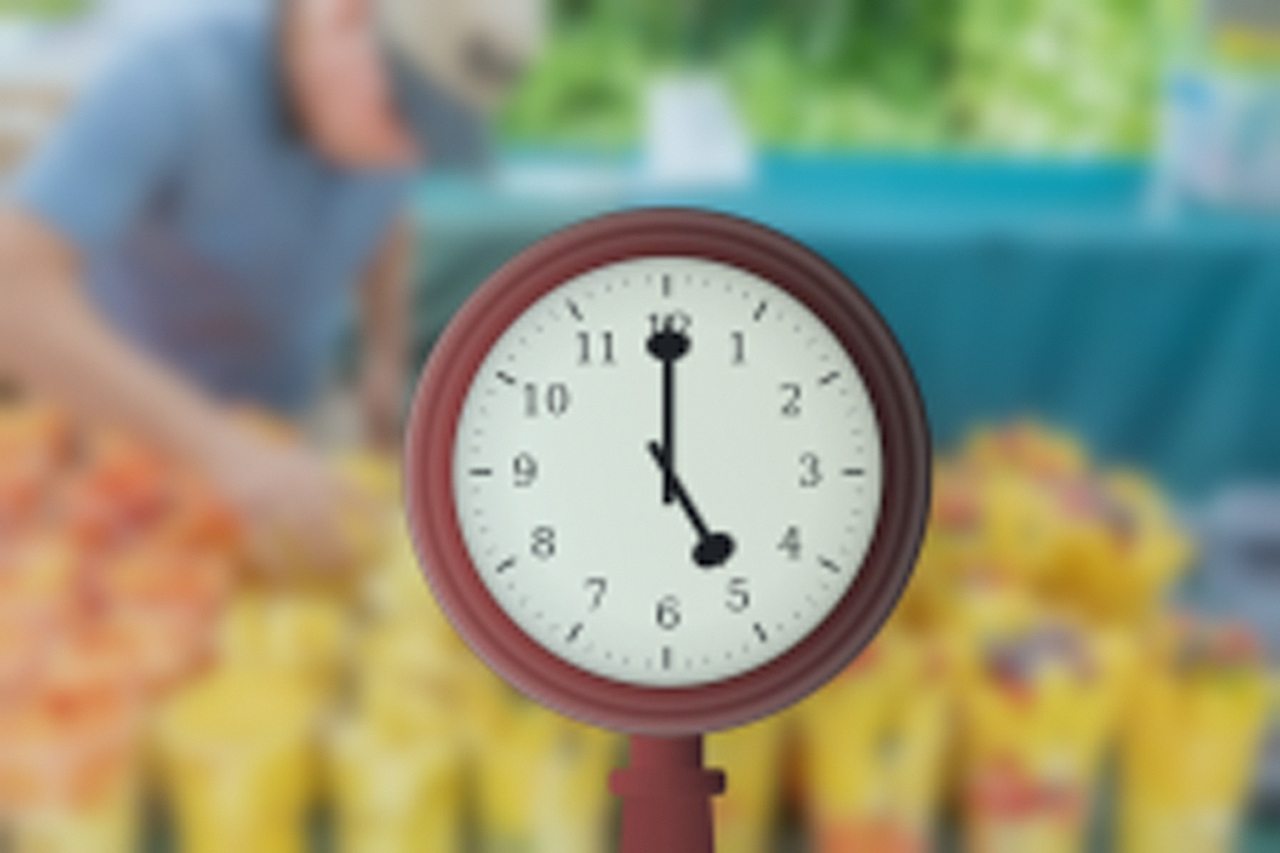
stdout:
{"hour": 5, "minute": 0}
